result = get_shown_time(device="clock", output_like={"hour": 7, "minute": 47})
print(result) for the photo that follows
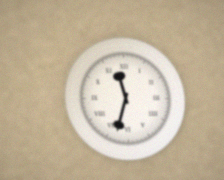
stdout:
{"hour": 11, "minute": 33}
